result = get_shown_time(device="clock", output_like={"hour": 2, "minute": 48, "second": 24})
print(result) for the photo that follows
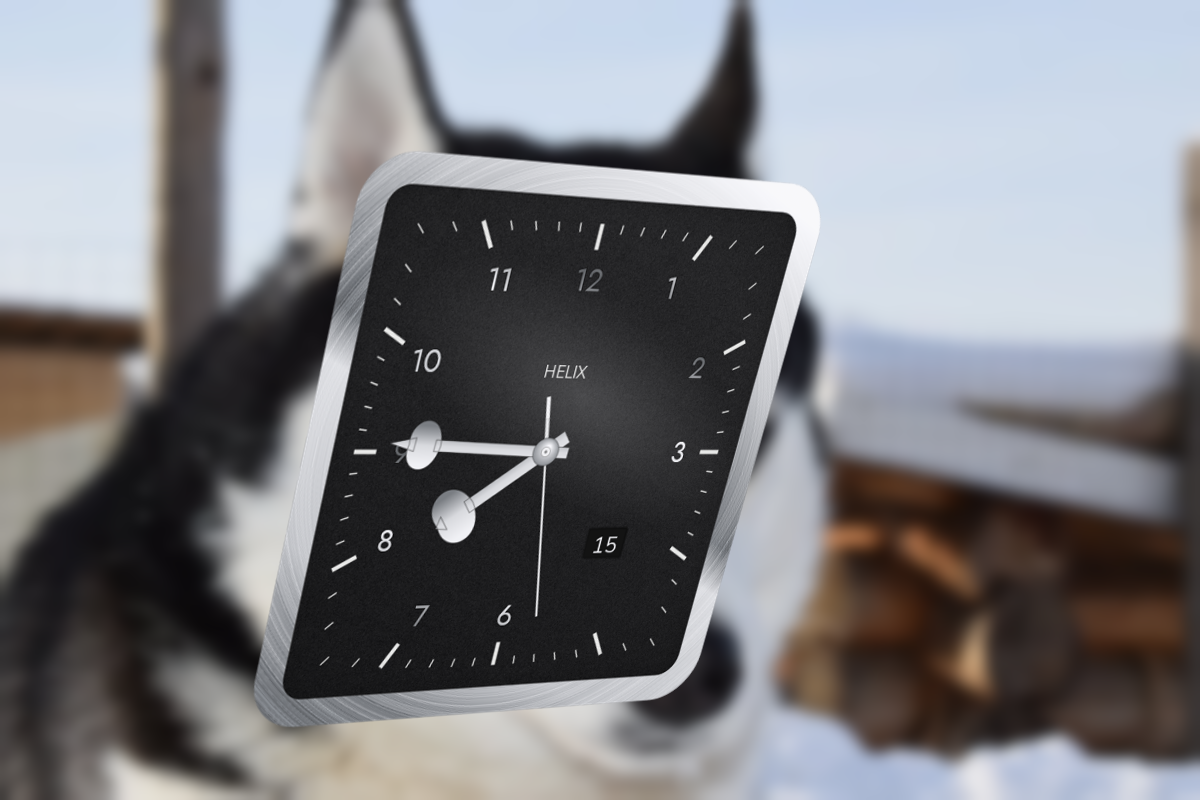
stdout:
{"hour": 7, "minute": 45, "second": 28}
